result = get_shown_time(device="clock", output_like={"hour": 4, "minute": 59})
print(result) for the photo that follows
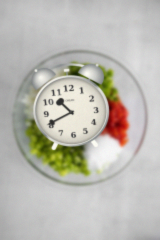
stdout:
{"hour": 10, "minute": 41}
